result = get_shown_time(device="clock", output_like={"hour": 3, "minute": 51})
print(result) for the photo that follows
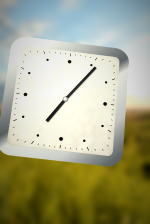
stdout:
{"hour": 7, "minute": 6}
